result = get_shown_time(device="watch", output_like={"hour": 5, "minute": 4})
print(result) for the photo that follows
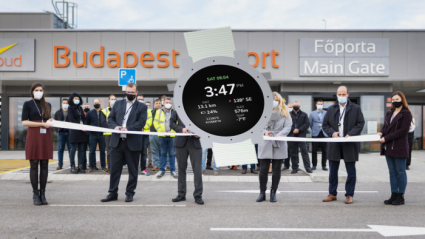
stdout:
{"hour": 3, "minute": 47}
